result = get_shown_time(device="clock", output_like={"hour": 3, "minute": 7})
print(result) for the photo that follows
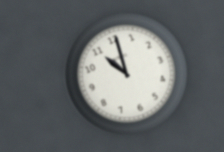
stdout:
{"hour": 11, "minute": 1}
